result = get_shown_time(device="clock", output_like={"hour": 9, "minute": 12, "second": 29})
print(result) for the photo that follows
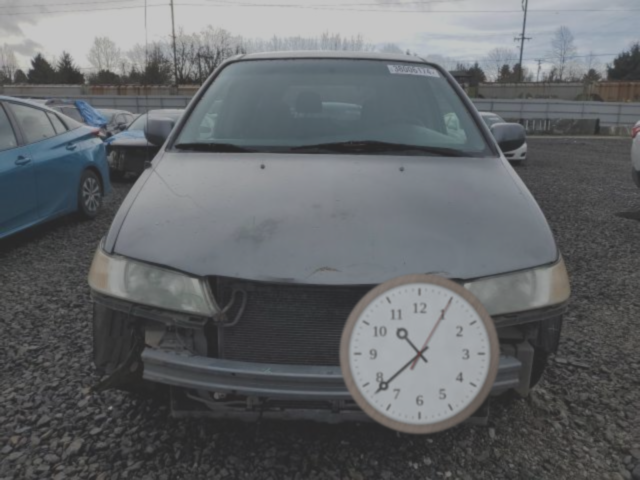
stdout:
{"hour": 10, "minute": 38, "second": 5}
